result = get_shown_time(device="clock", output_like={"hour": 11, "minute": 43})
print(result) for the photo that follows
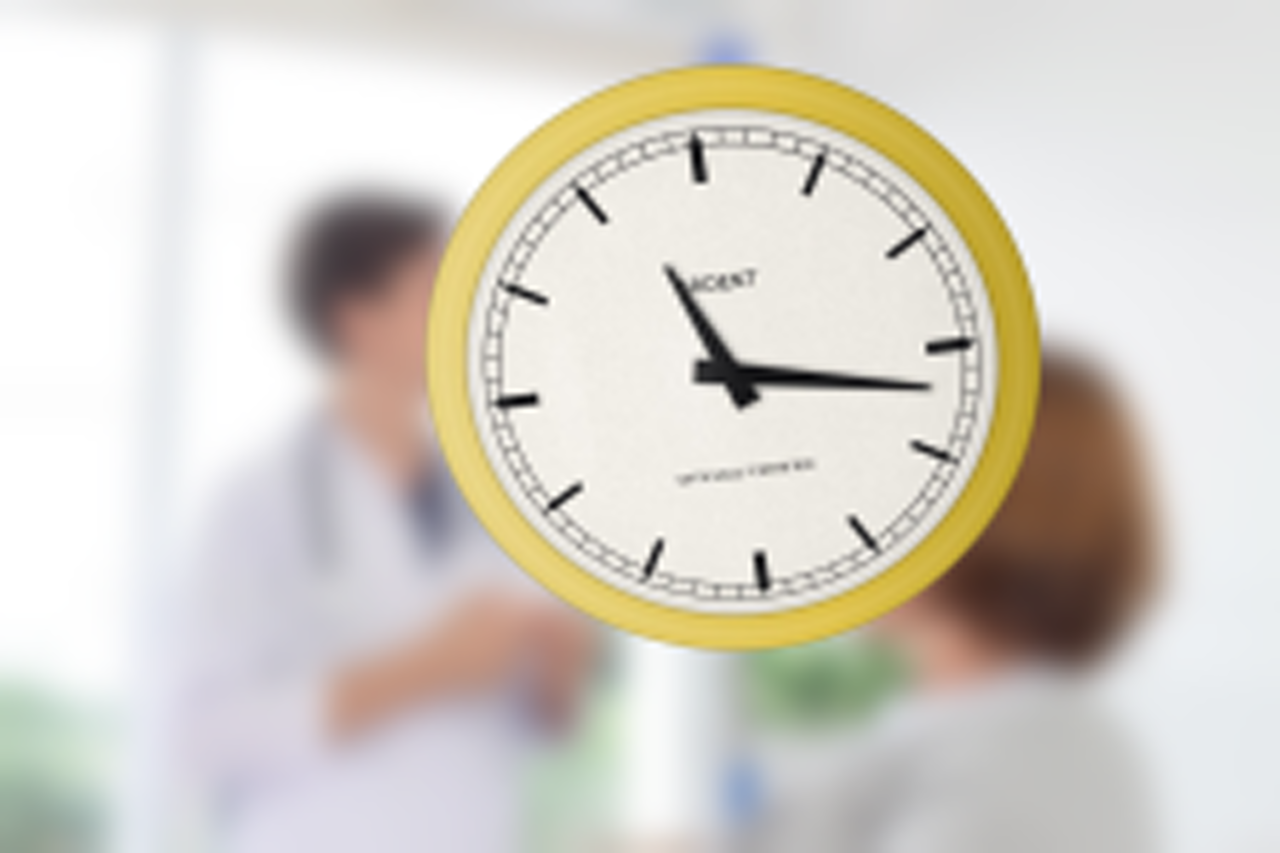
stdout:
{"hour": 11, "minute": 17}
